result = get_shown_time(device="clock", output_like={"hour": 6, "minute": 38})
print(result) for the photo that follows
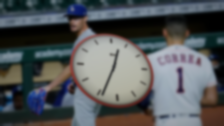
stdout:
{"hour": 12, "minute": 34}
